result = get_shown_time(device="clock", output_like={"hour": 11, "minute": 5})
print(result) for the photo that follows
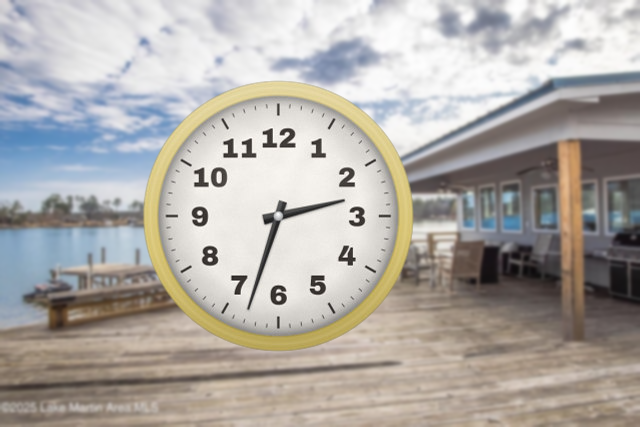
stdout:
{"hour": 2, "minute": 33}
